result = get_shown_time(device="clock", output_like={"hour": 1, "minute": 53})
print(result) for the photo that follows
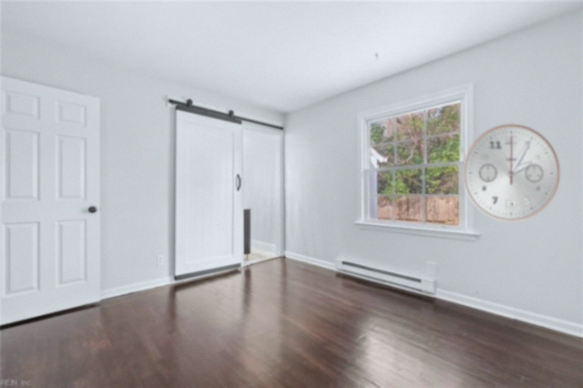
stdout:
{"hour": 2, "minute": 5}
